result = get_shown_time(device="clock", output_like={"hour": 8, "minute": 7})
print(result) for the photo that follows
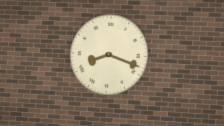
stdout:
{"hour": 8, "minute": 18}
